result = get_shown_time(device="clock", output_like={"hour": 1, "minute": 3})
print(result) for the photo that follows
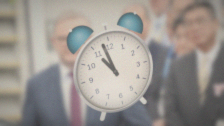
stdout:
{"hour": 10, "minute": 58}
